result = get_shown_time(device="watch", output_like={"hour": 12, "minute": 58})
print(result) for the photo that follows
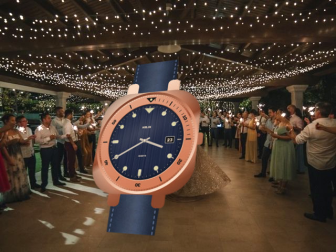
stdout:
{"hour": 3, "minute": 40}
